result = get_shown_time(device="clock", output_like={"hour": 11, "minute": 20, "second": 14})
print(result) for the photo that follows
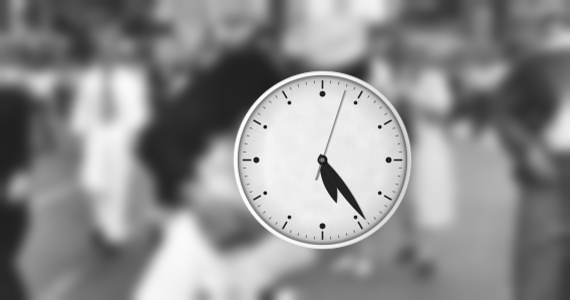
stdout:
{"hour": 5, "minute": 24, "second": 3}
